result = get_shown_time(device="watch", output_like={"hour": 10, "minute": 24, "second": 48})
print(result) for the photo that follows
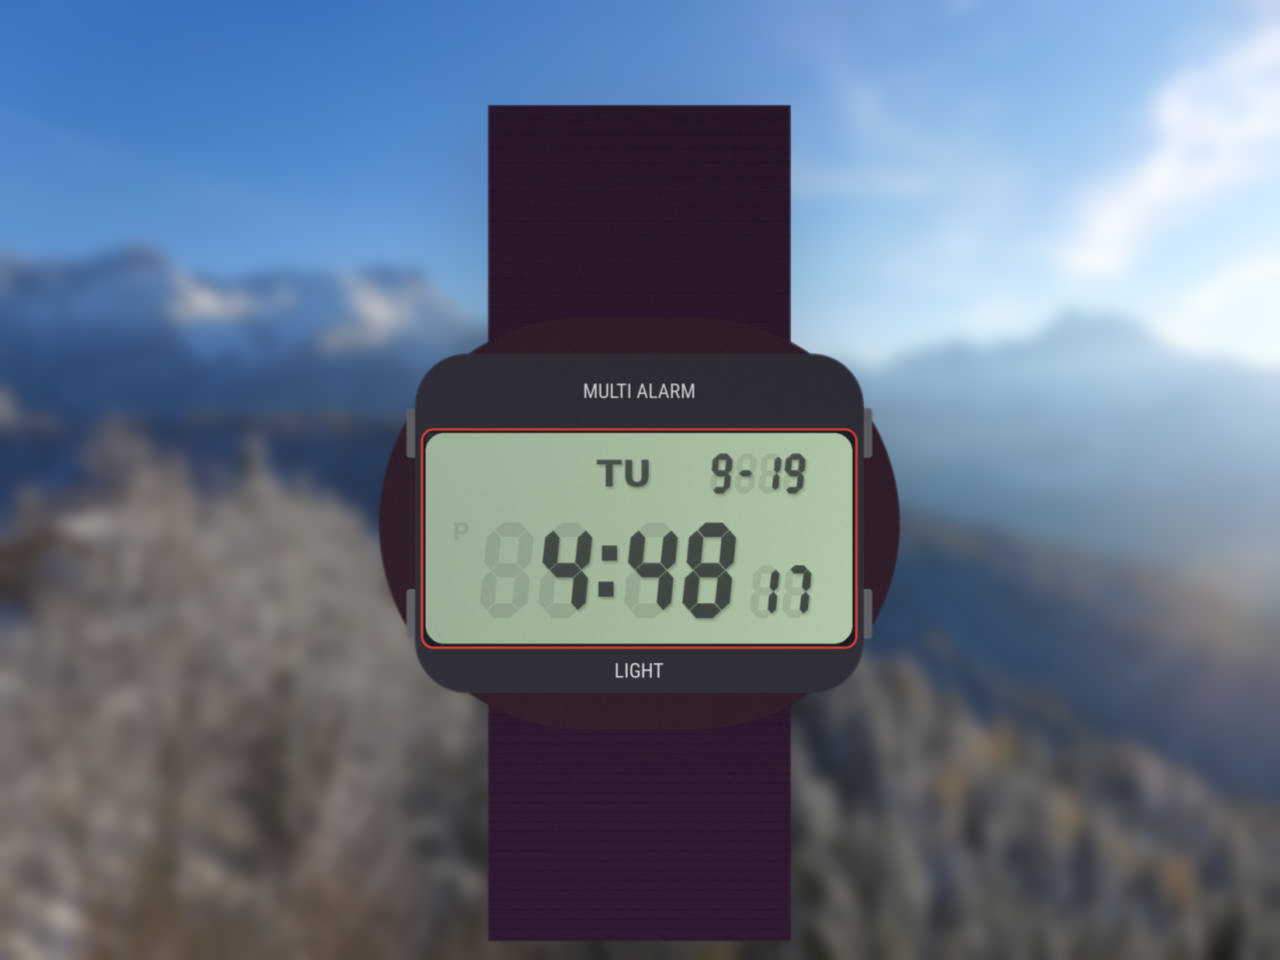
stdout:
{"hour": 4, "minute": 48, "second": 17}
